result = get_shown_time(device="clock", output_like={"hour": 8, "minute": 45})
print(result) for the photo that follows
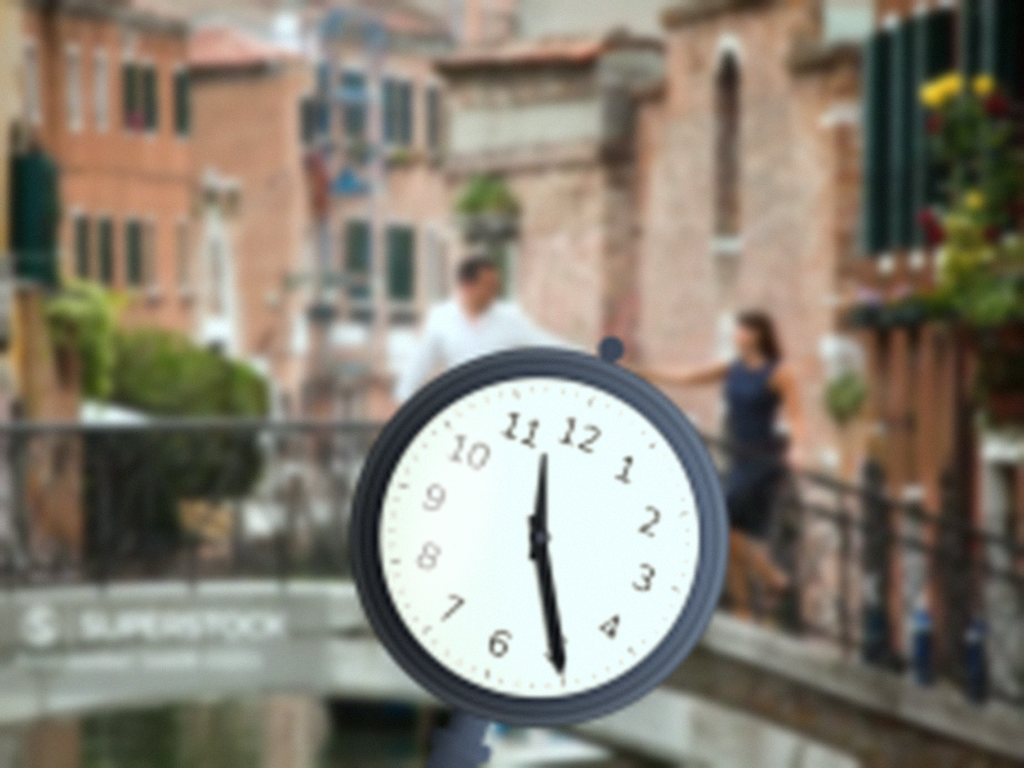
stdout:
{"hour": 11, "minute": 25}
